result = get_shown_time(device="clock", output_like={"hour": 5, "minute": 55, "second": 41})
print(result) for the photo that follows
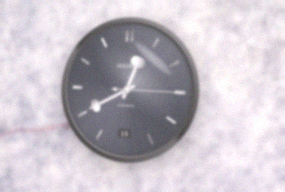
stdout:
{"hour": 12, "minute": 40, "second": 15}
